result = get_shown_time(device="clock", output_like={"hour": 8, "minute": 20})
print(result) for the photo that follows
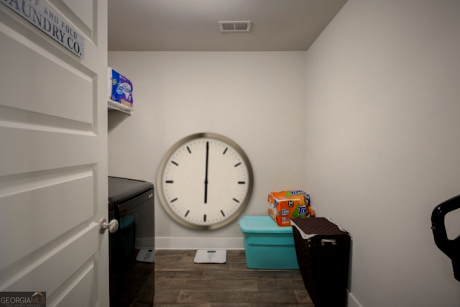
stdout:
{"hour": 6, "minute": 0}
